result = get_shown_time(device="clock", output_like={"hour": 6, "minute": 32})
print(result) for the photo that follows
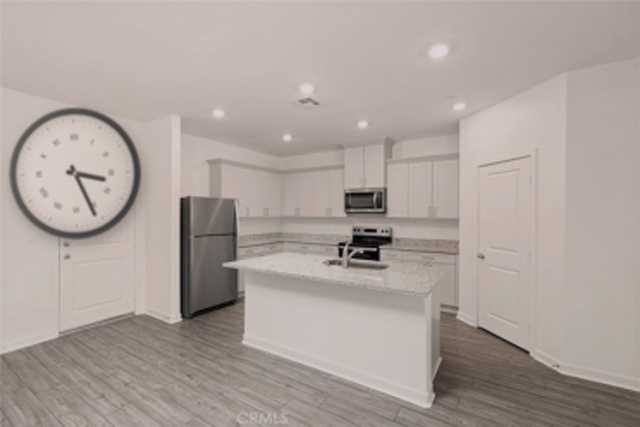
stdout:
{"hour": 3, "minute": 26}
